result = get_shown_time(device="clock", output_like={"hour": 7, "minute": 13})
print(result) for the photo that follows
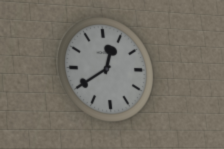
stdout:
{"hour": 12, "minute": 40}
